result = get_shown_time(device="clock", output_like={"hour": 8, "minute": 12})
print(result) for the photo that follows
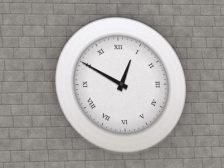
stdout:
{"hour": 12, "minute": 50}
